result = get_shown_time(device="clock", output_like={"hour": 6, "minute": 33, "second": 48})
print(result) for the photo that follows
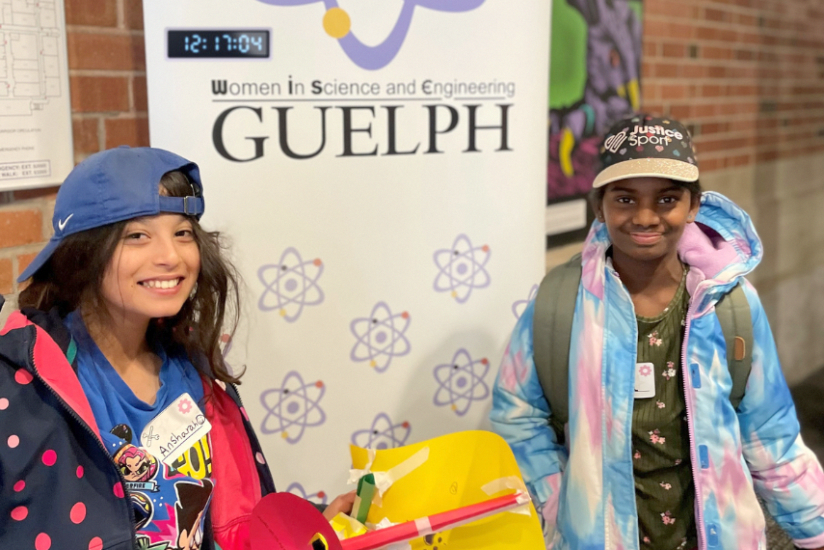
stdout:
{"hour": 12, "minute": 17, "second": 4}
